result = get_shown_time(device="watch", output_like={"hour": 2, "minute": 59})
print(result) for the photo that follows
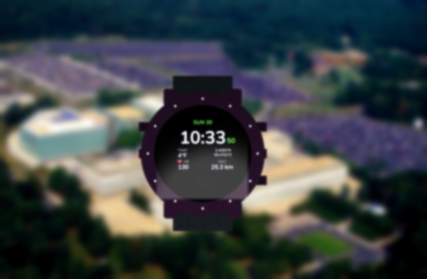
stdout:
{"hour": 10, "minute": 33}
